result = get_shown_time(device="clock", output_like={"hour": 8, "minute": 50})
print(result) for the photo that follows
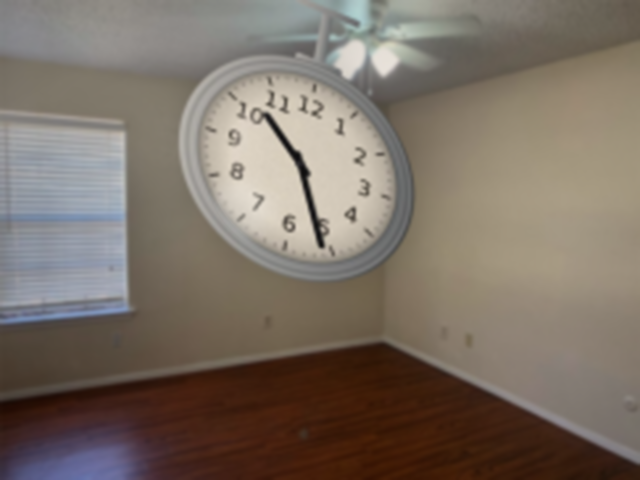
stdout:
{"hour": 10, "minute": 26}
